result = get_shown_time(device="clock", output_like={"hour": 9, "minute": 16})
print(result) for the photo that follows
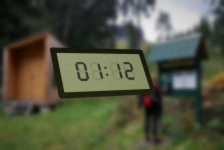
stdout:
{"hour": 1, "minute": 12}
